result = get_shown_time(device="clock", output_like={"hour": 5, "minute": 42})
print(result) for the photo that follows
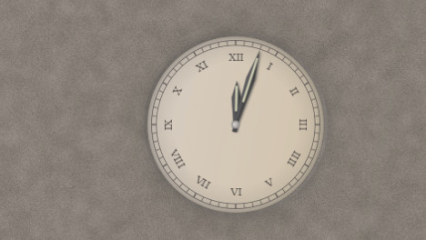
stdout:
{"hour": 12, "minute": 3}
